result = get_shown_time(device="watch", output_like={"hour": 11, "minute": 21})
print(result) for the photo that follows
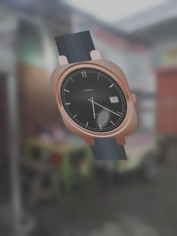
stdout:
{"hour": 6, "minute": 21}
